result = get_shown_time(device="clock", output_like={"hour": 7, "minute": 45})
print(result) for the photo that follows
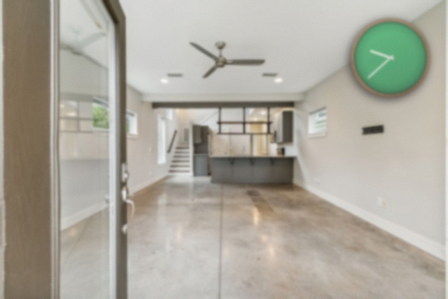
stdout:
{"hour": 9, "minute": 38}
